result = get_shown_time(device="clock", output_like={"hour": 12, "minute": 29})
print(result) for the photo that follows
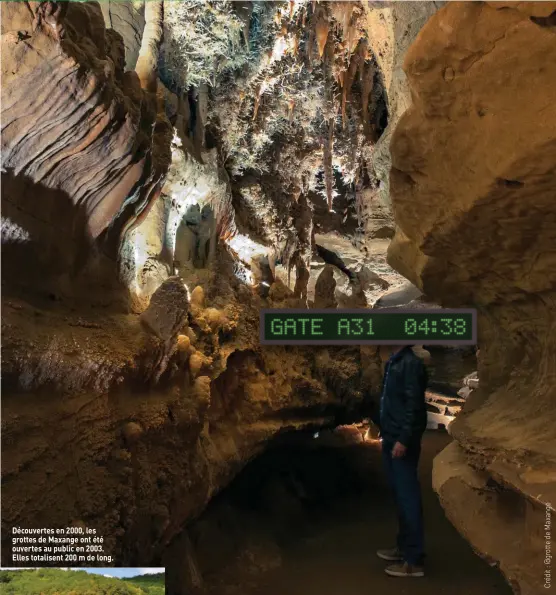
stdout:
{"hour": 4, "minute": 38}
